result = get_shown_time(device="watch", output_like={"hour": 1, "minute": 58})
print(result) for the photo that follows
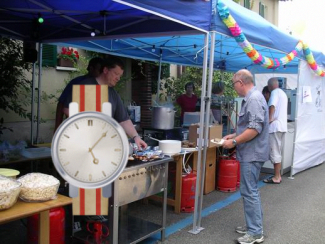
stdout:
{"hour": 5, "minute": 7}
